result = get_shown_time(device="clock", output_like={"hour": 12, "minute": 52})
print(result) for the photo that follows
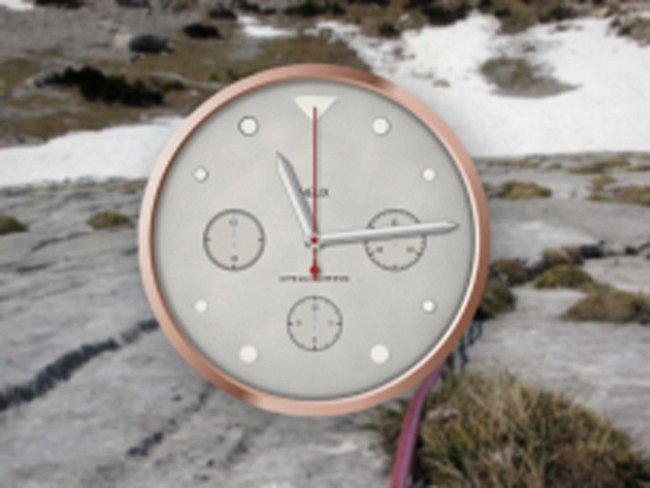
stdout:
{"hour": 11, "minute": 14}
